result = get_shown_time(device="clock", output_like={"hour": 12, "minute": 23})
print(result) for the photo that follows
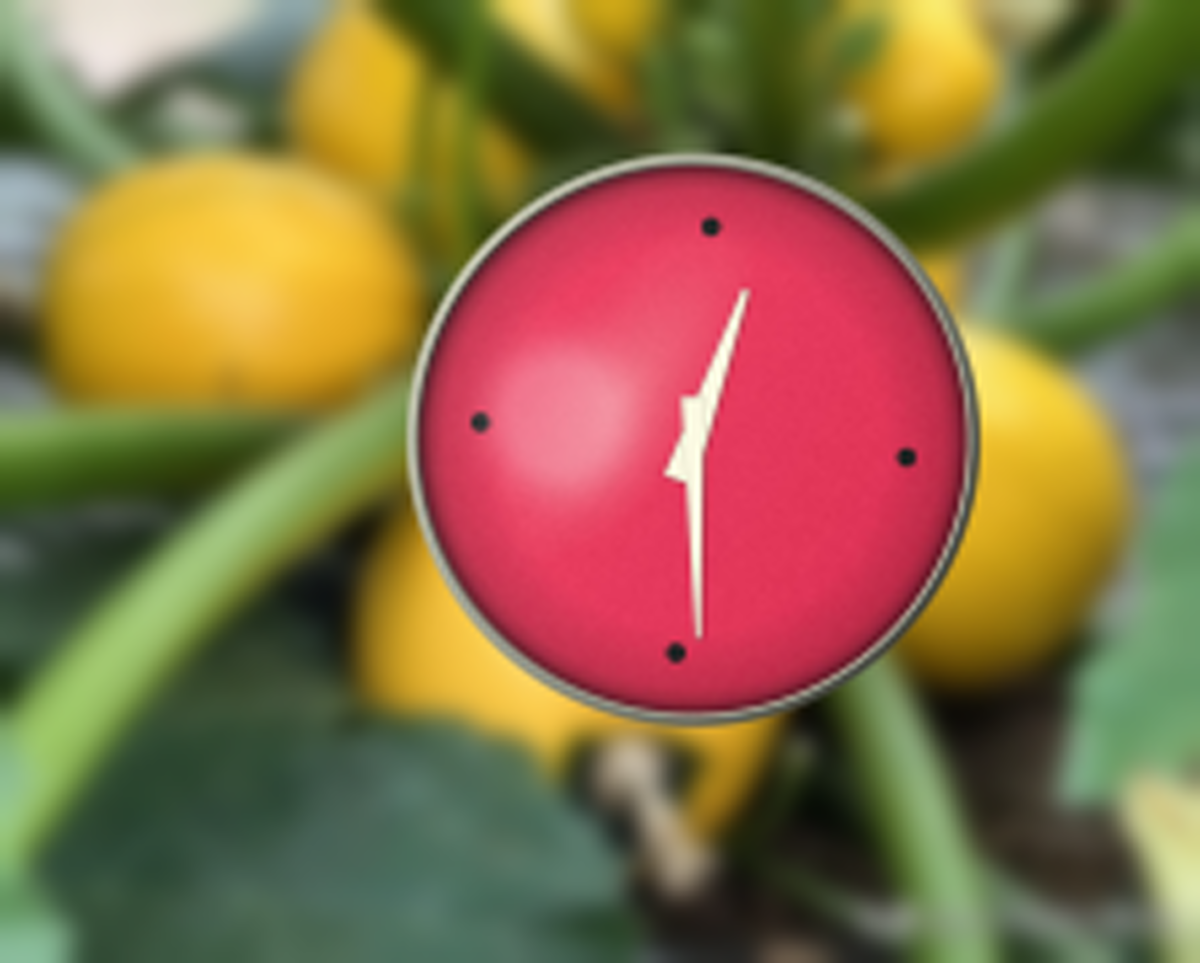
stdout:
{"hour": 12, "minute": 29}
